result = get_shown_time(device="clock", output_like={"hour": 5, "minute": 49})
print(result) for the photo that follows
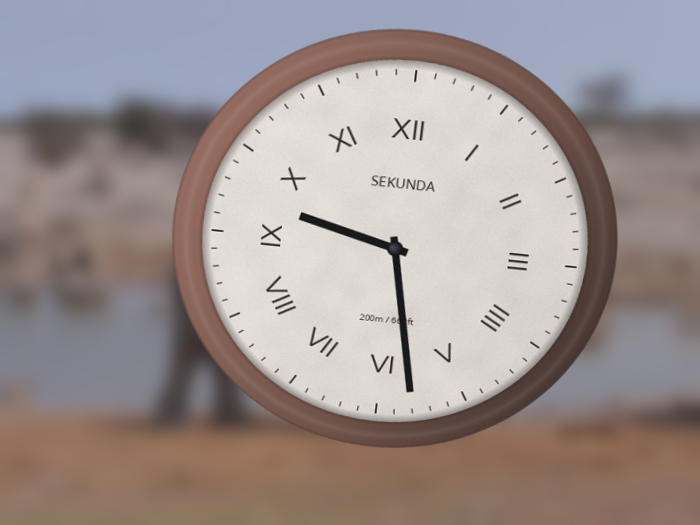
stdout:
{"hour": 9, "minute": 28}
